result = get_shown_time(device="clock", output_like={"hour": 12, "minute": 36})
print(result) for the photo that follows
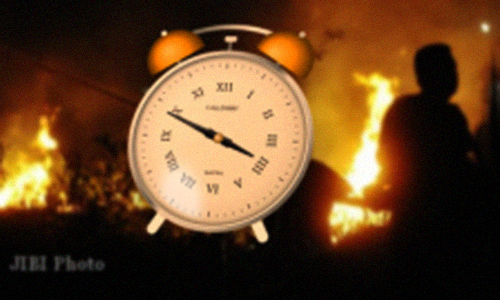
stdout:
{"hour": 3, "minute": 49}
